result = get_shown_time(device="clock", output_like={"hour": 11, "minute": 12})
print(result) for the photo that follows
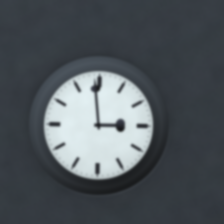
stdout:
{"hour": 2, "minute": 59}
